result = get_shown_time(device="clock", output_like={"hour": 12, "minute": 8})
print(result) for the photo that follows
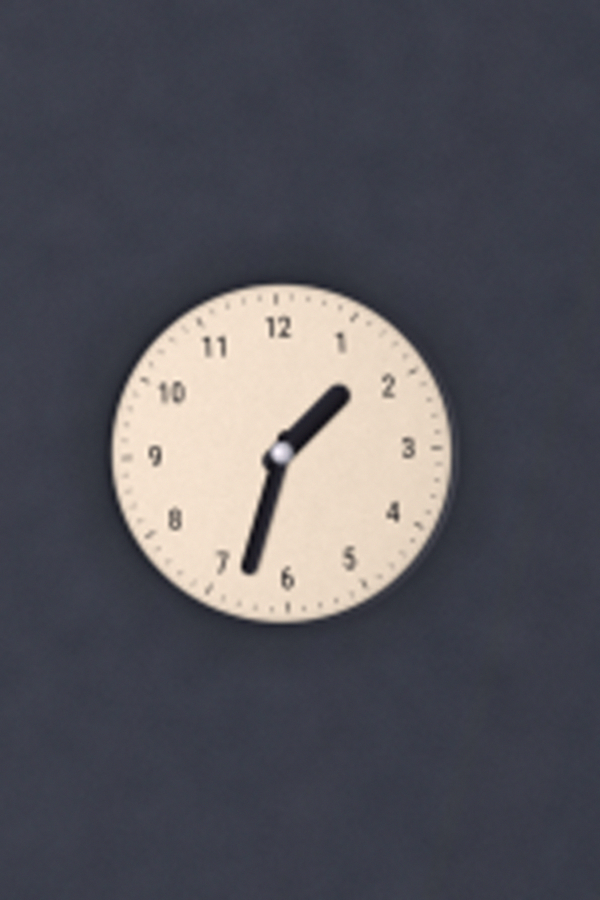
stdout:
{"hour": 1, "minute": 33}
